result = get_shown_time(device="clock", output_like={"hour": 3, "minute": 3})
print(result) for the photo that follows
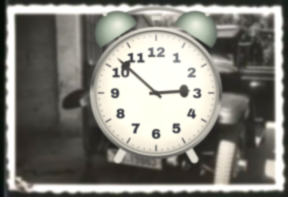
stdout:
{"hour": 2, "minute": 52}
